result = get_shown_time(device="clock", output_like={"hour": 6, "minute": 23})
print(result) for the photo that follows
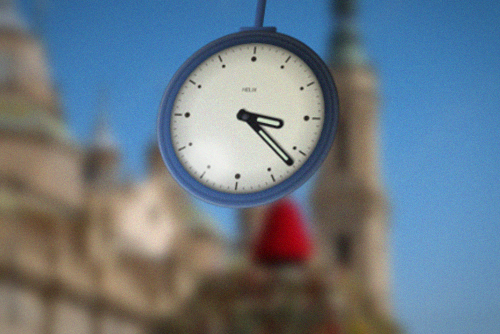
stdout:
{"hour": 3, "minute": 22}
